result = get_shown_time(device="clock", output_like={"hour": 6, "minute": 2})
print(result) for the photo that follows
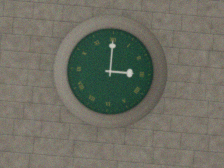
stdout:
{"hour": 3, "minute": 0}
